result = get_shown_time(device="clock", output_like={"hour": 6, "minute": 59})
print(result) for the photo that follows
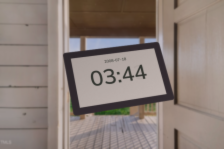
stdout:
{"hour": 3, "minute": 44}
